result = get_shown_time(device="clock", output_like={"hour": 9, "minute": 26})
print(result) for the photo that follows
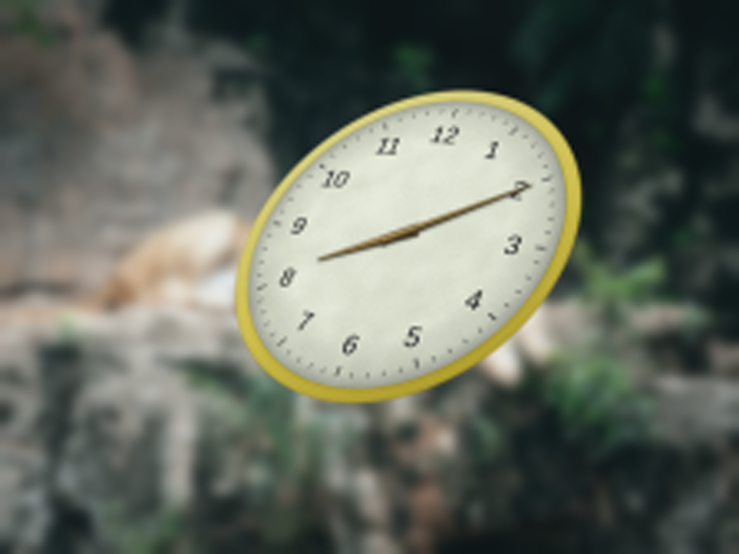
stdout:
{"hour": 8, "minute": 10}
